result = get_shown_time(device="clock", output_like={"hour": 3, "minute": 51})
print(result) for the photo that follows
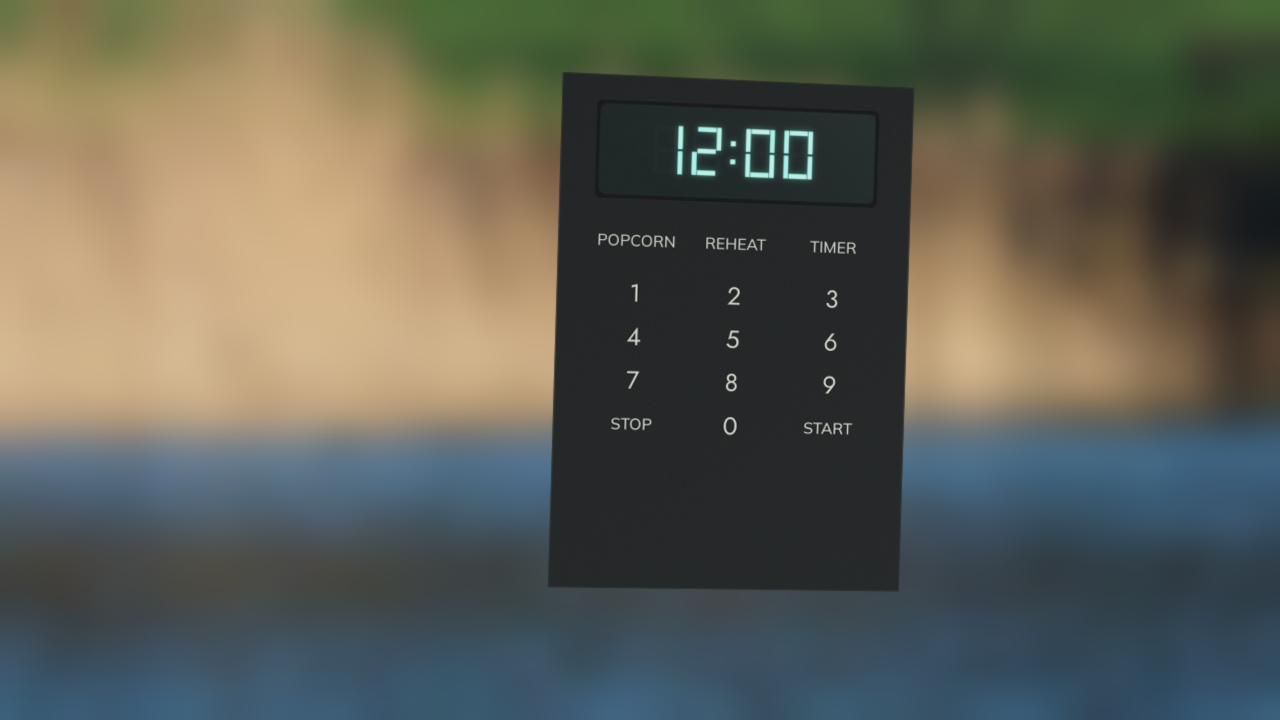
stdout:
{"hour": 12, "minute": 0}
